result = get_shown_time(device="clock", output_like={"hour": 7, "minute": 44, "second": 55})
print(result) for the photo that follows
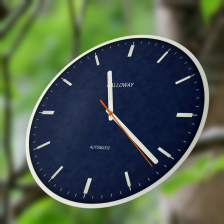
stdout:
{"hour": 11, "minute": 21, "second": 22}
